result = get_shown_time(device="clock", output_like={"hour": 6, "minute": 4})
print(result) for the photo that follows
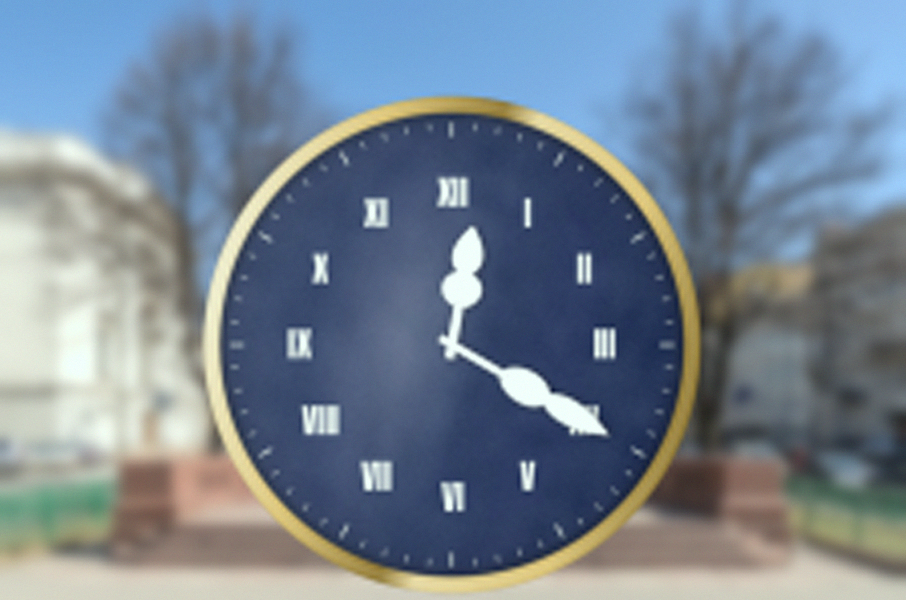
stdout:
{"hour": 12, "minute": 20}
